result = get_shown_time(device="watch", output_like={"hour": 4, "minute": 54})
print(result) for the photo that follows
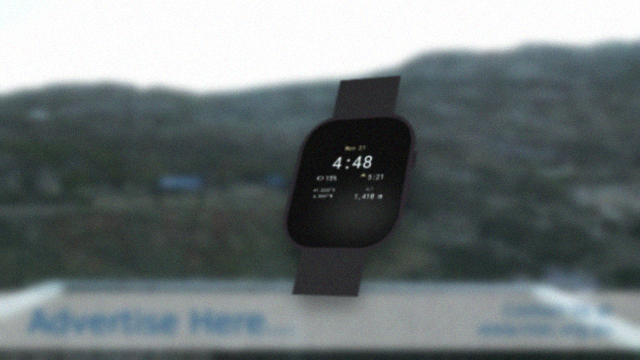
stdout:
{"hour": 4, "minute": 48}
